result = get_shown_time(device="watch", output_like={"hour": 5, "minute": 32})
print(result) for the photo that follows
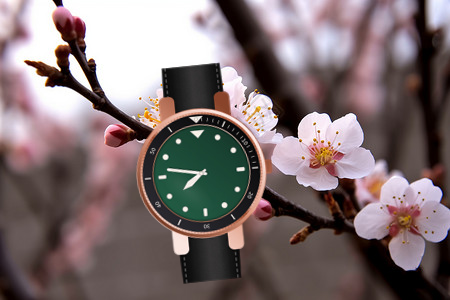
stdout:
{"hour": 7, "minute": 47}
